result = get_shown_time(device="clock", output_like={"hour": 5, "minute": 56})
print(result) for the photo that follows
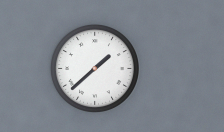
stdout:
{"hour": 1, "minute": 38}
